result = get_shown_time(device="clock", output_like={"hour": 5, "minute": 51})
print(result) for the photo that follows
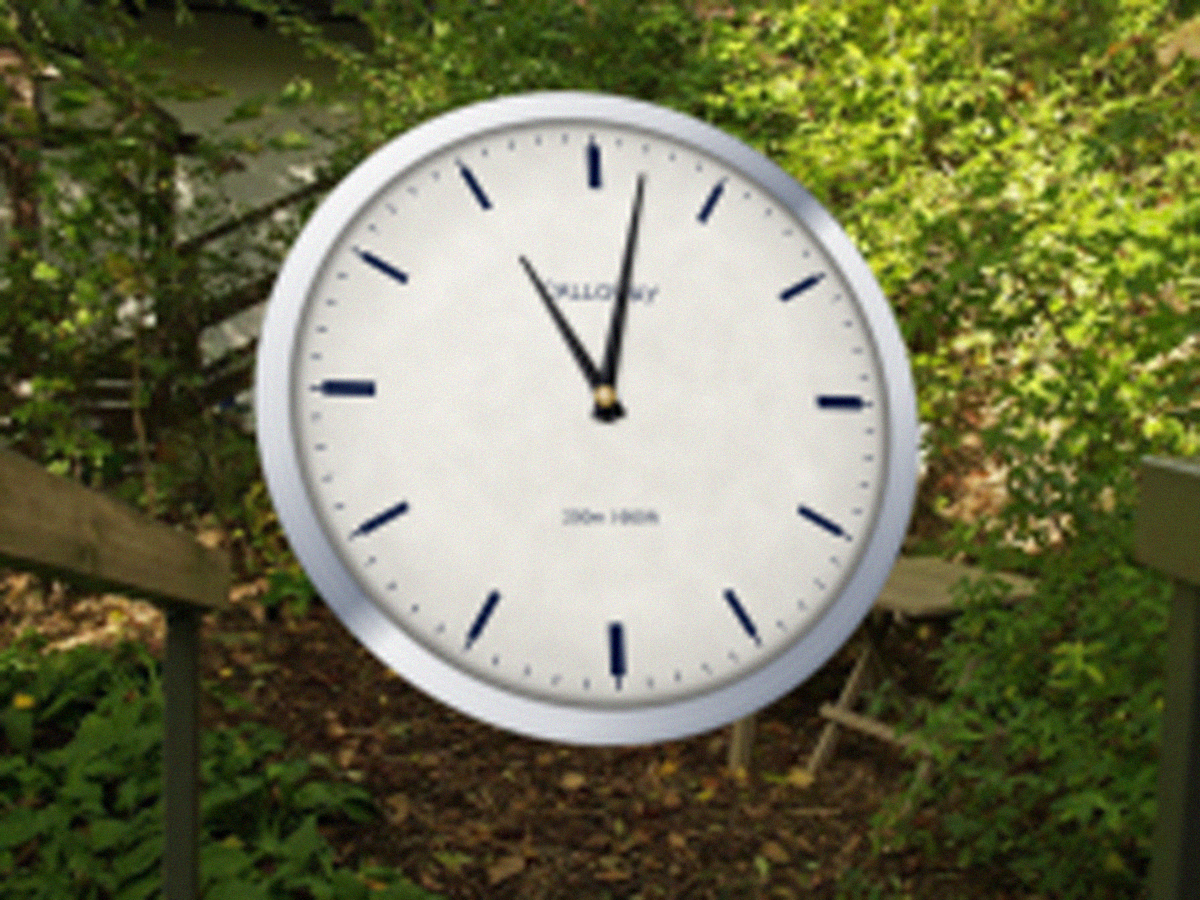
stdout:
{"hour": 11, "minute": 2}
